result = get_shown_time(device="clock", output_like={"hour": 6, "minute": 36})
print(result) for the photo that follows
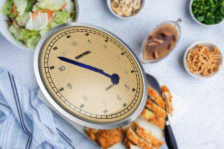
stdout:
{"hour": 4, "minute": 53}
